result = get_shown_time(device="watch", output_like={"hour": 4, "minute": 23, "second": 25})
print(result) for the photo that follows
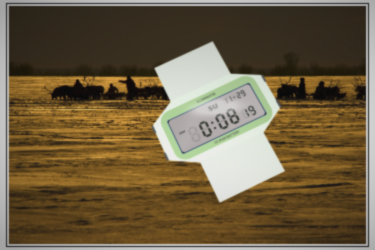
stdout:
{"hour": 0, "minute": 8, "second": 19}
